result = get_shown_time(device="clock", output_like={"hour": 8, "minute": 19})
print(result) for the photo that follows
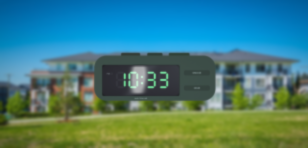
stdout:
{"hour": 10, "minute": 33}
